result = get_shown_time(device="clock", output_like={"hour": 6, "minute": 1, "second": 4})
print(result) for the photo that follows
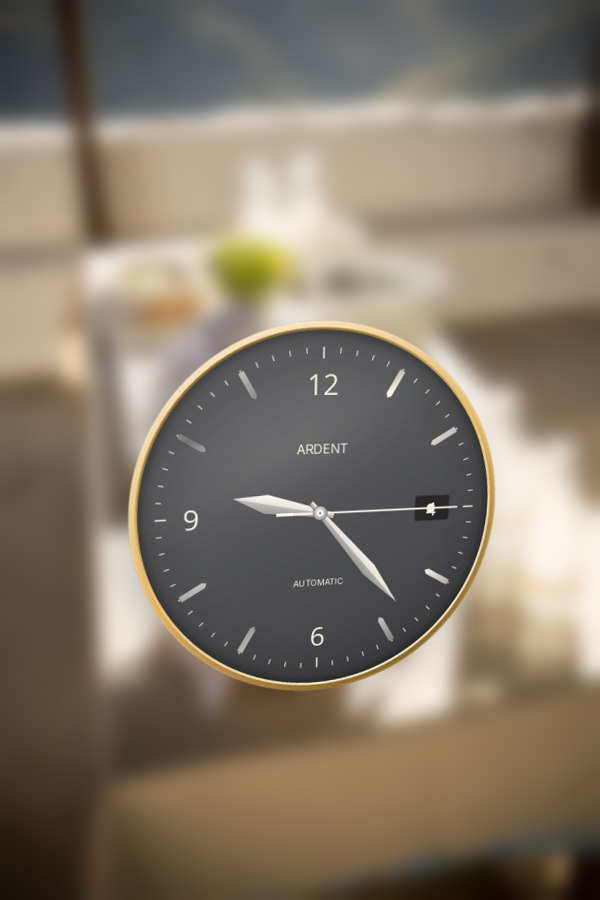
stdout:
{"hour": 9, "minute": 23, "second": 15}
